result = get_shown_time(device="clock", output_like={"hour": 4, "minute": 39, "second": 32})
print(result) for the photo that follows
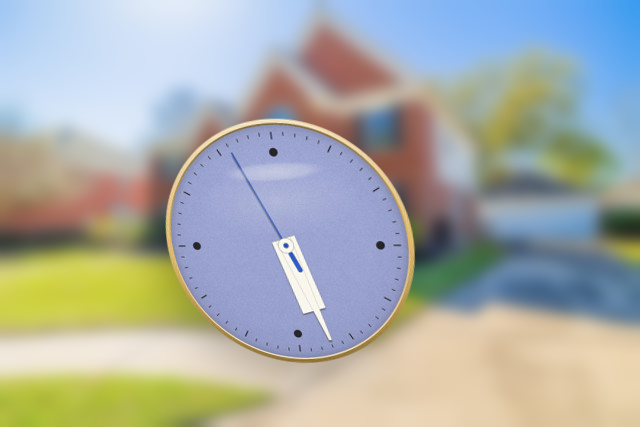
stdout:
{"hour": 5, "minute": 26, "second": 56}
